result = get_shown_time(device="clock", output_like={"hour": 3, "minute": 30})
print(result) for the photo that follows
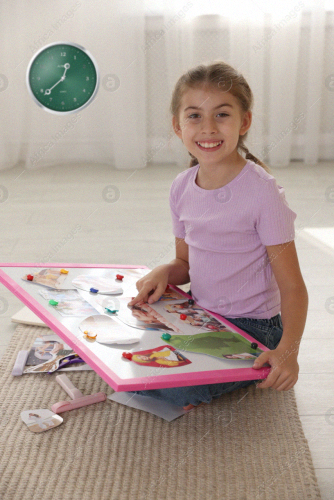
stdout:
{"hour": 12, "minute": 38}
